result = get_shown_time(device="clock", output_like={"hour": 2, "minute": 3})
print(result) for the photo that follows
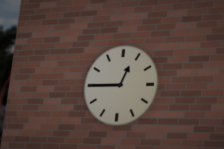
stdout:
{"hour": 12, "minute": 45}
